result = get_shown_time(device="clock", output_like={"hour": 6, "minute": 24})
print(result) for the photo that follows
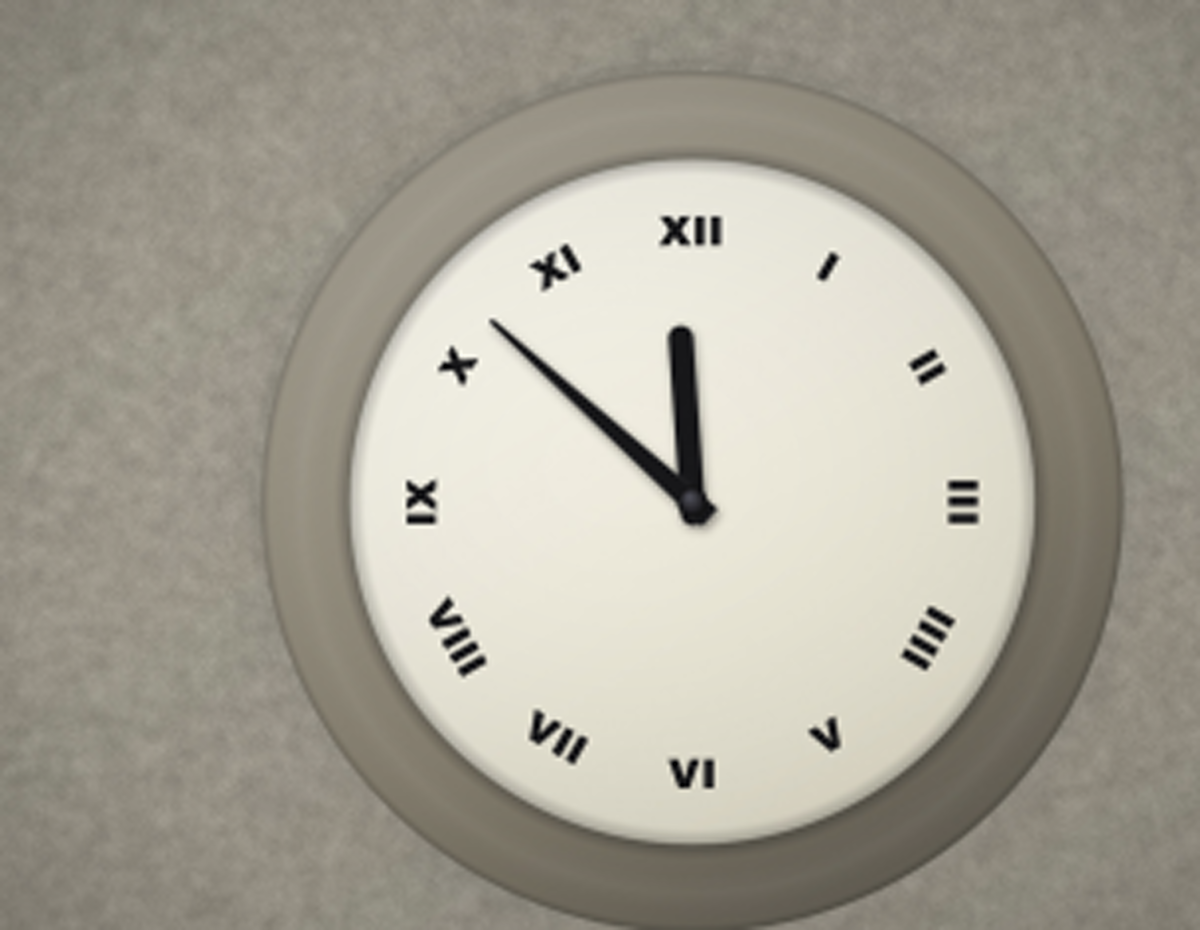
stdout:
{"hour": 11, "minute": 52}
